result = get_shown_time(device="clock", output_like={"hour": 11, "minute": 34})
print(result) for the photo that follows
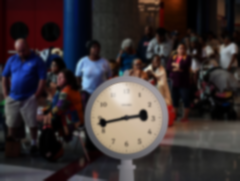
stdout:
{"hour": 2, "minute": 43}
